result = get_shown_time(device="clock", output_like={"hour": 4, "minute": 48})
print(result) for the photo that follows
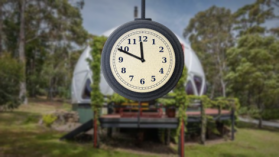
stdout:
{"hour": 11, "minute": 49}
